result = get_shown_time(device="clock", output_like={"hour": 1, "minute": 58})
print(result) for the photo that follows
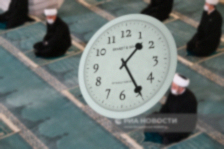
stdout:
{"hour": 1, "minute": 25}
